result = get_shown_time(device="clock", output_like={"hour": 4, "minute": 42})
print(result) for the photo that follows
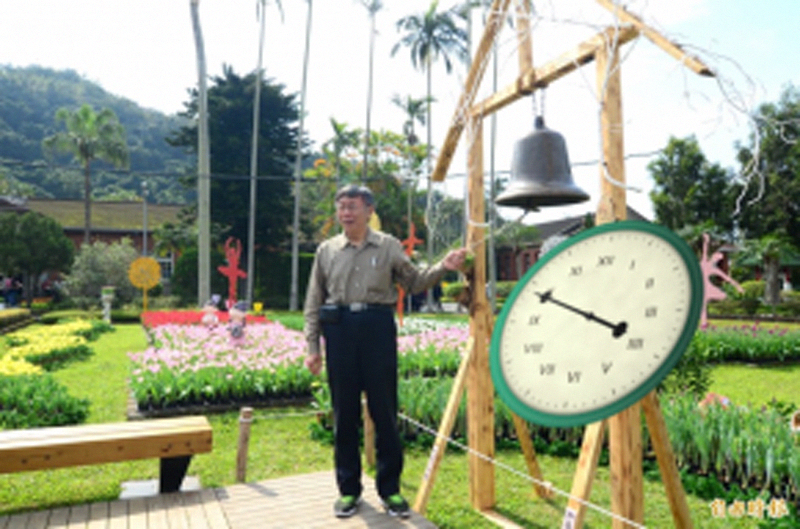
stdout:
{"hour": 3, "minute": 49}
